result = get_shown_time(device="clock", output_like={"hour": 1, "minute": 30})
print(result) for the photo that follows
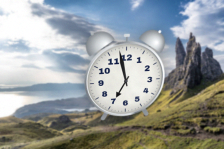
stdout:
{"hour": 6, "minute": 58}
